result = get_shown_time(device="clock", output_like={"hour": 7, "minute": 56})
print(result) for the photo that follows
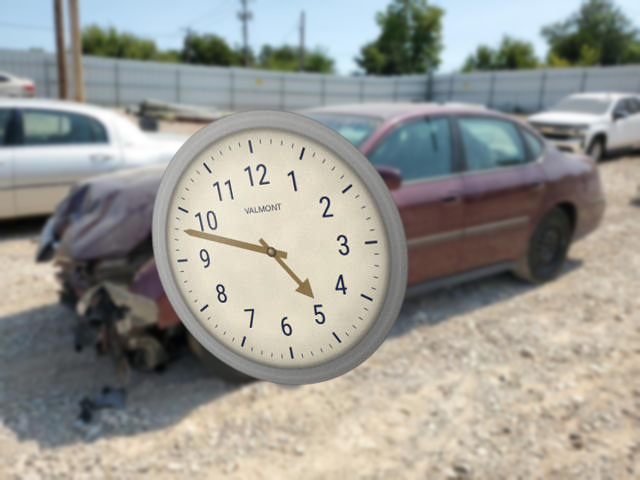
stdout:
{"hour": 4, "minute": 48}
